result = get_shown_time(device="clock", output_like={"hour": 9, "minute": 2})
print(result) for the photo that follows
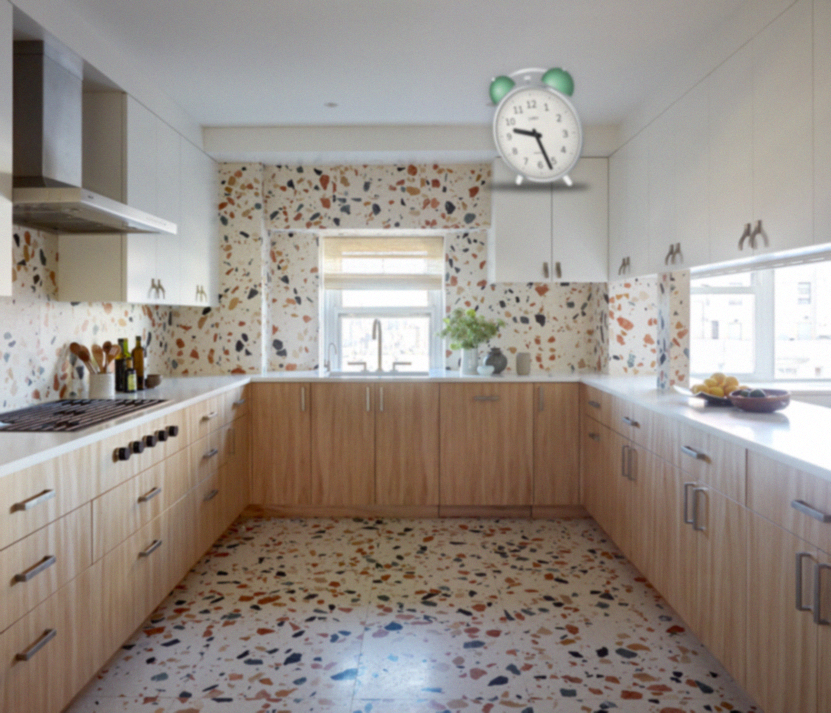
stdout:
{"hour": 9, "minute": 27}
